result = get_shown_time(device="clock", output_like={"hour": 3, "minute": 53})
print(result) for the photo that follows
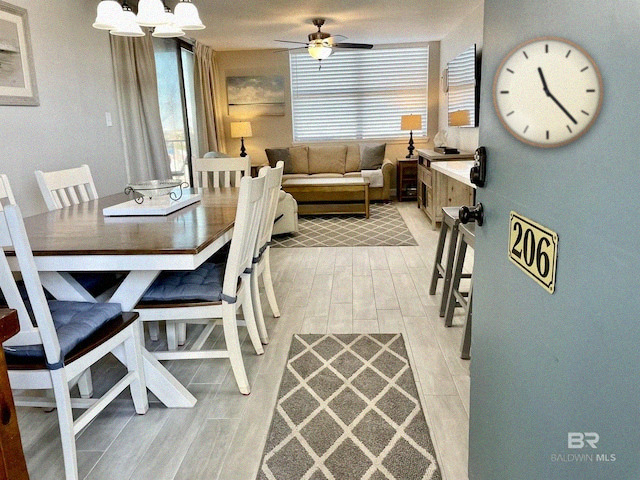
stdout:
{"hour": 11, "minute": 23}
